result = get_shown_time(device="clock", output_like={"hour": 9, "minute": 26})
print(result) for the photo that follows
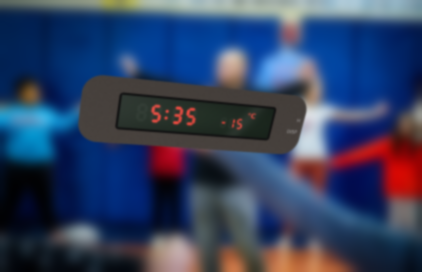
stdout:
{"hour": 5, "minute": 35}
